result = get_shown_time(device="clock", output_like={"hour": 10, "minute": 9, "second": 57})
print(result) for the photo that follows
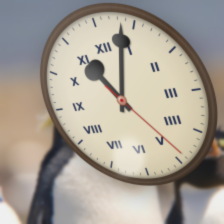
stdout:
{"hour": 11, "minute": 3, "second": 24}
